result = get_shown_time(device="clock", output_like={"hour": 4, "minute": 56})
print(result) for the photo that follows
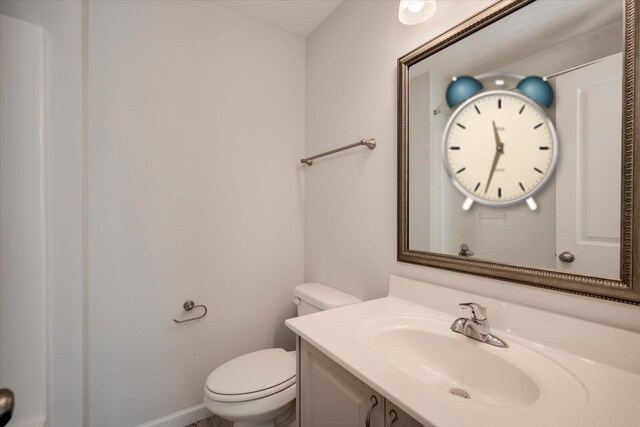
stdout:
{"hour": 11, "minute": 33}
